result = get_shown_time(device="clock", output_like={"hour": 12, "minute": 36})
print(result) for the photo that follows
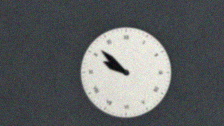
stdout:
{"hour": 9, "minute": 52}
